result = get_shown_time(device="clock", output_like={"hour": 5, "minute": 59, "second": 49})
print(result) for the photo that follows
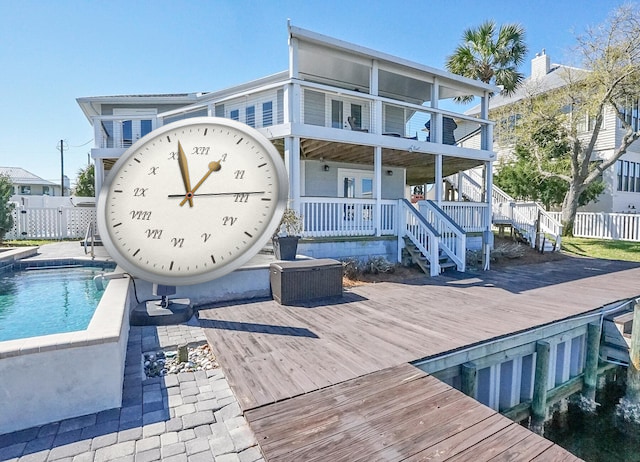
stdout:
{"hour": 12, "minute": 56, "second": 14}
